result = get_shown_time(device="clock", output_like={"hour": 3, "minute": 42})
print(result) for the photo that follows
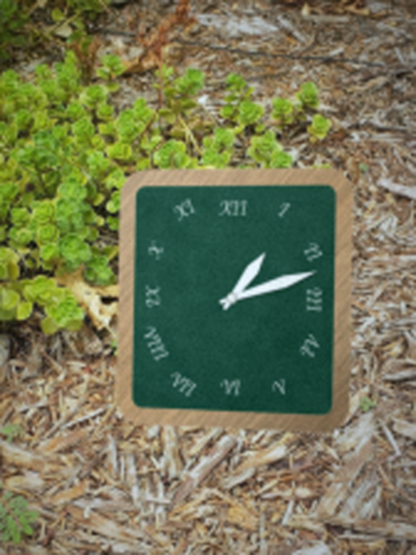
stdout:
{"hour": 1, "minute": 12}
